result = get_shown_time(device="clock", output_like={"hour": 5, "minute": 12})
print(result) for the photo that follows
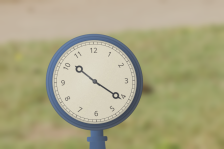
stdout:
{"hour": 10, "minute": 21}
